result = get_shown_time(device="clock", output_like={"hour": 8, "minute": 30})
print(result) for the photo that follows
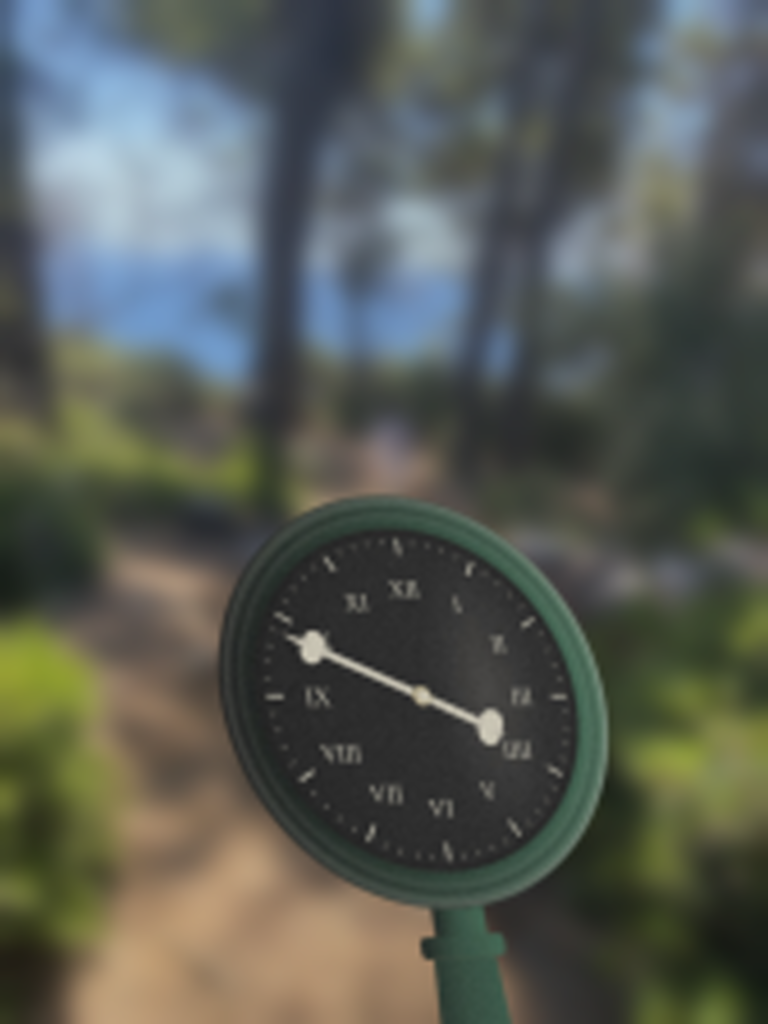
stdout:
{"hour": 3, "minute": 49}
